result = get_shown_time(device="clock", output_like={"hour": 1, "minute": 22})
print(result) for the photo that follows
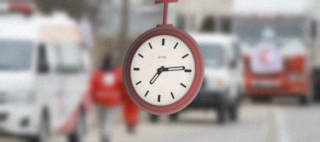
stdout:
{"hour": 7, "minute": 14}
